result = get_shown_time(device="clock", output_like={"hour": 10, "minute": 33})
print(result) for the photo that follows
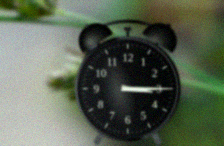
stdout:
{"hour": 3, "minute": 15}
